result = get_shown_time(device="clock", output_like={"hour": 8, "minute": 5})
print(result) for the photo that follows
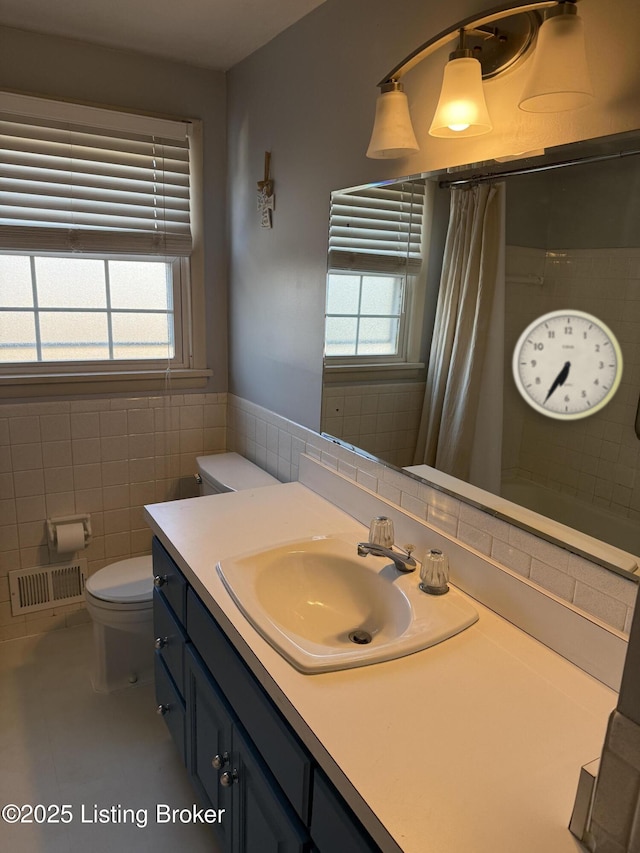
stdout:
{"hour": 6, "minute": 35}
